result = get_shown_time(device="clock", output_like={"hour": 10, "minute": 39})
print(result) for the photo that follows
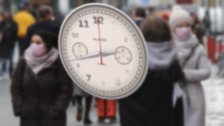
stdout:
{"hour": 2, "minute": 42}
